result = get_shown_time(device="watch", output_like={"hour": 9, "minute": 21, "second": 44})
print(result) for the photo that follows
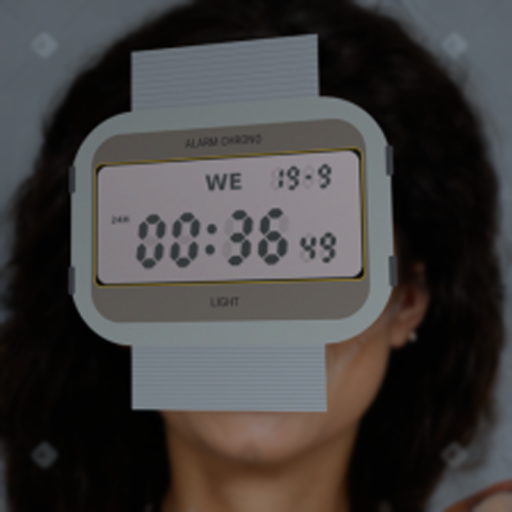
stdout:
{"hour": 0, "minute": 36, "second": 49}
